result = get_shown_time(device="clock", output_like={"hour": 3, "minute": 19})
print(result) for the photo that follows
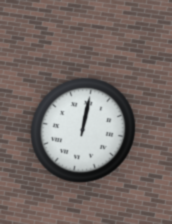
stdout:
{"hour": 12, "minute": 0}
